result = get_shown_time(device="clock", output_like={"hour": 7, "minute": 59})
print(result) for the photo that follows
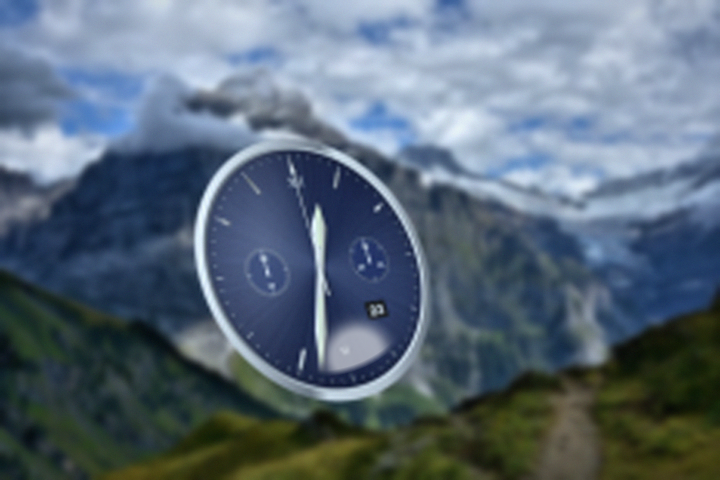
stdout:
{"hour": 12, "minute": 33}
